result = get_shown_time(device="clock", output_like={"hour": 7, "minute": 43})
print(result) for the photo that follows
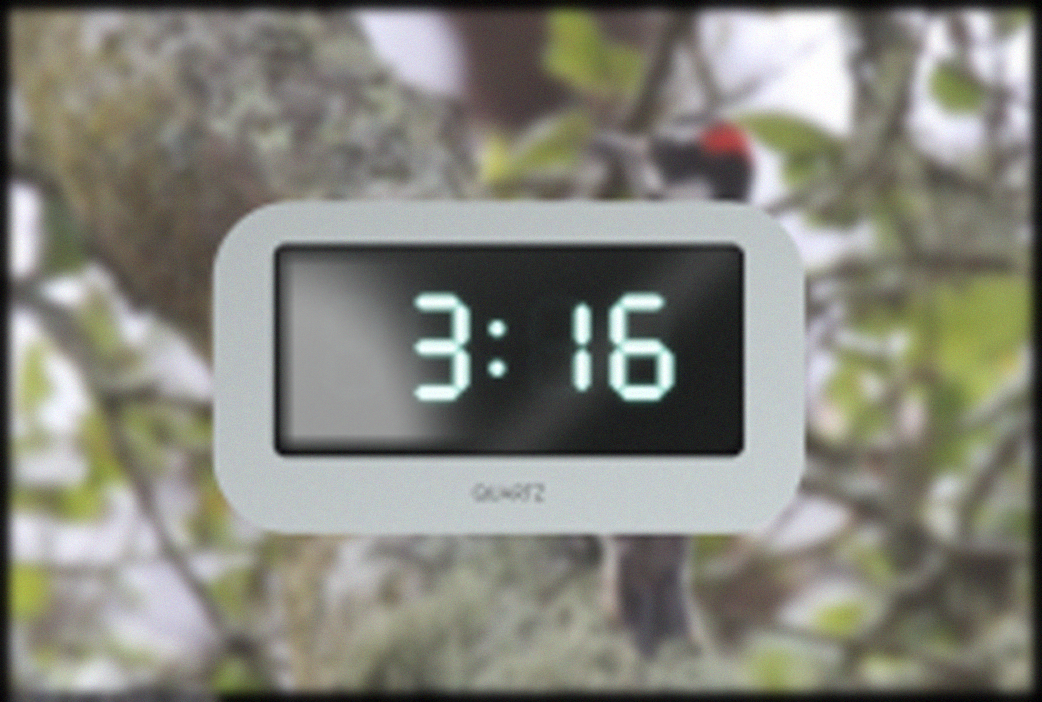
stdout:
{"hour": 3, "minute": 16}
